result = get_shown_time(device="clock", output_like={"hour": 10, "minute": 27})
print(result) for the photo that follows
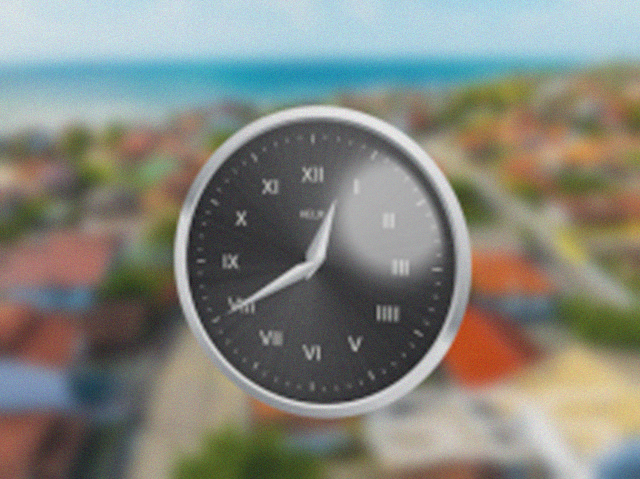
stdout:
{"hour": 12, "minute": 40}
